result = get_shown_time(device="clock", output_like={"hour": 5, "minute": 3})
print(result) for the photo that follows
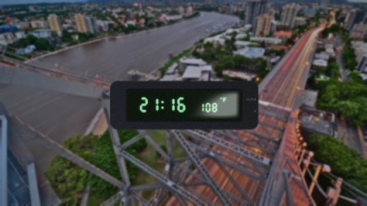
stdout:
{"hour": 21, "minute": 16}
